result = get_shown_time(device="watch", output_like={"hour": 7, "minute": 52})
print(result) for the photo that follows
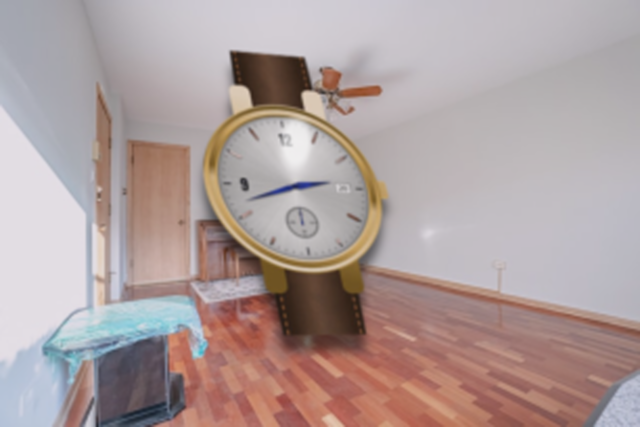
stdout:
{"hour": 2, "minute": 42}
